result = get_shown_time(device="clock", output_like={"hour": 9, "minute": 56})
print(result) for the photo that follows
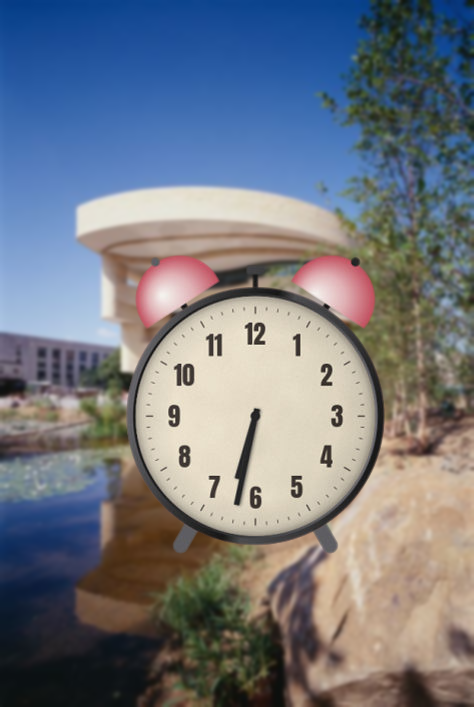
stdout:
{"hour": 6, "minute": 32}
